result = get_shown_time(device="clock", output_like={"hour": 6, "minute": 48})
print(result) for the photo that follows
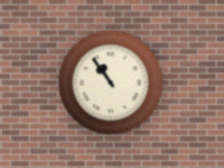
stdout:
{"hour": 10, "minute": 54}
